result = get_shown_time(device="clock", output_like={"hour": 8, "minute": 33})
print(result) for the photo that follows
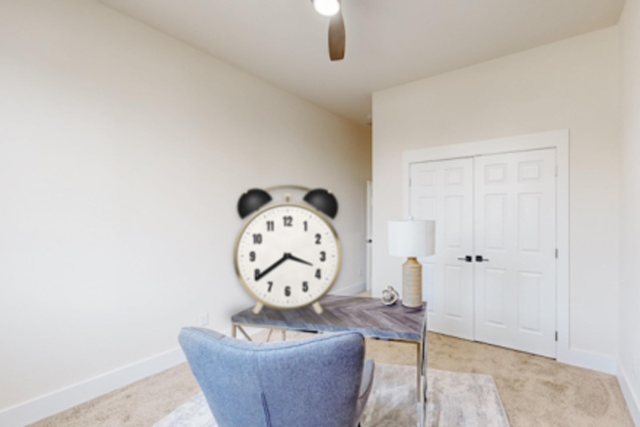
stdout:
{"hour": 3, "minute": 39}
